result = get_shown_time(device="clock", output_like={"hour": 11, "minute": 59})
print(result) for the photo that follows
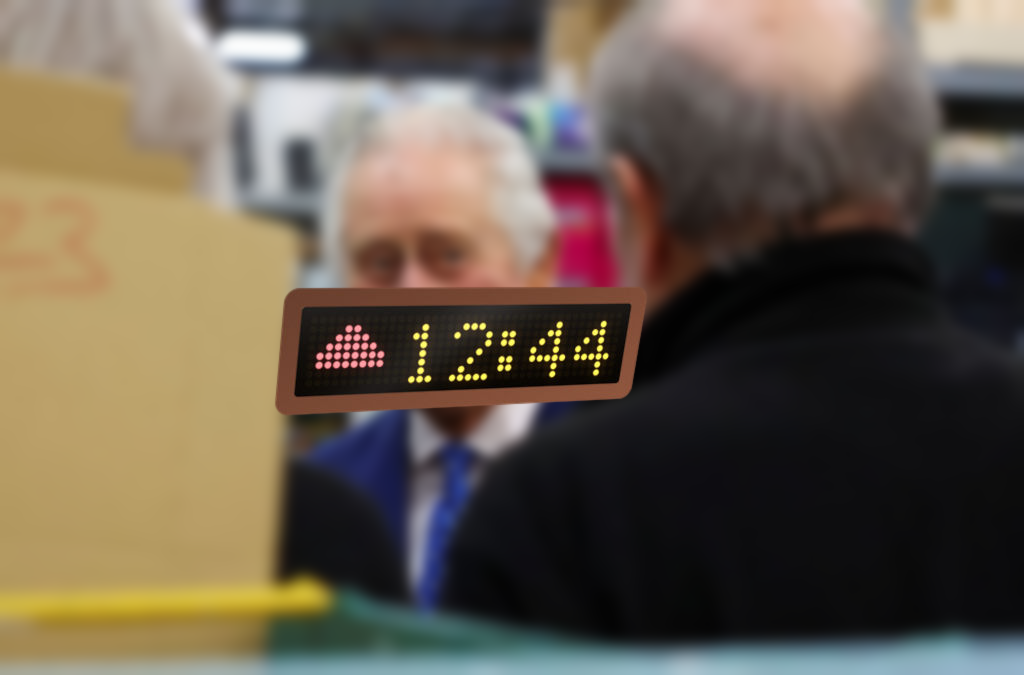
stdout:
{"hour": 12, "minute": 44}
